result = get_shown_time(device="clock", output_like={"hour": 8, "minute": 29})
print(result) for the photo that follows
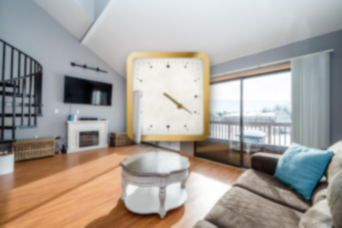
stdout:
{"hour": 4, "minute": 21}
